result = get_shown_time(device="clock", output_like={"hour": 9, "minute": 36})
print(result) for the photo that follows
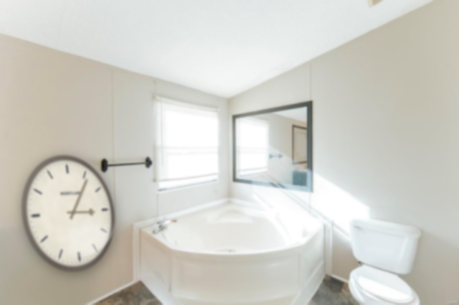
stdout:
{"hour": 3, "minute": 6}
